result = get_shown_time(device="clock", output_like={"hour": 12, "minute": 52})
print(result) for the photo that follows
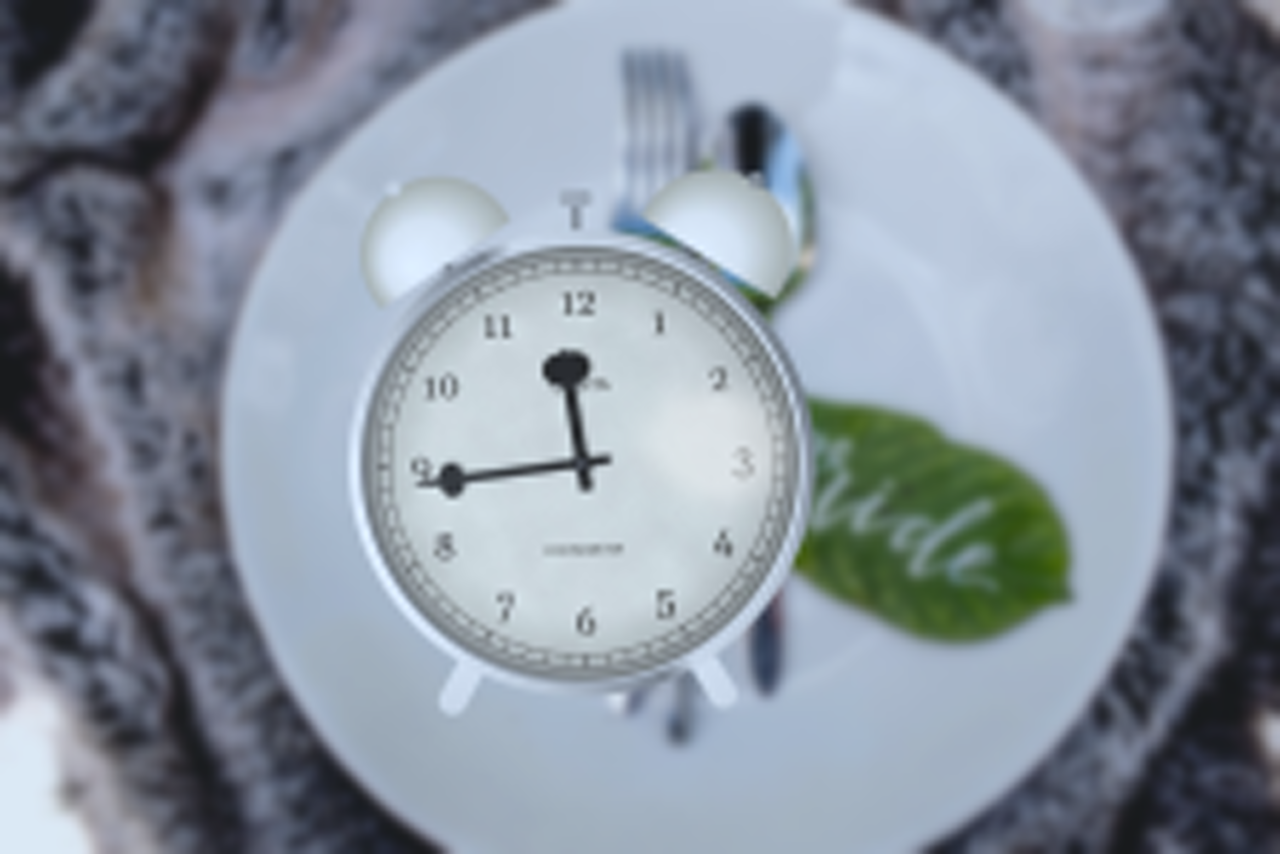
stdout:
{"hour": 11, "minute": 44}
